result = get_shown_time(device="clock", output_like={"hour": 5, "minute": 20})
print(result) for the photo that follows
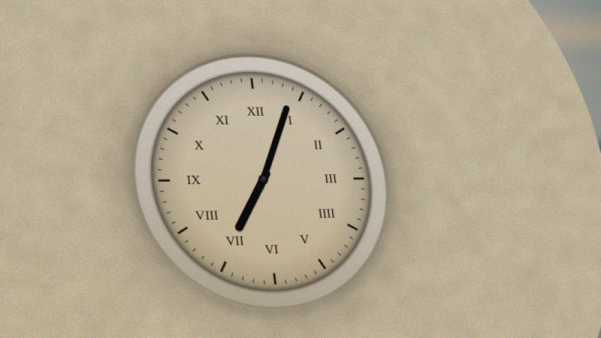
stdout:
{"hour": 7, "minute": 4}
